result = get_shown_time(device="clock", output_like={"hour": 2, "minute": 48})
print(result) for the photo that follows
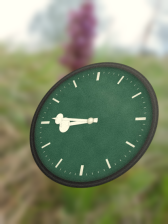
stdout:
{"hour": 8, "minute": 46}
